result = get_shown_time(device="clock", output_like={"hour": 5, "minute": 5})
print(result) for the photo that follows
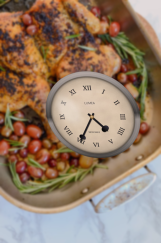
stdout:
{"hour": 4, "minute": 35}
